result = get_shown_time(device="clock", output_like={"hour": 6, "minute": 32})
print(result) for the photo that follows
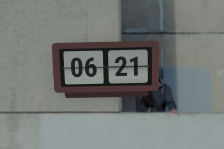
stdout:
{"hour": 6, "minute": 21}
